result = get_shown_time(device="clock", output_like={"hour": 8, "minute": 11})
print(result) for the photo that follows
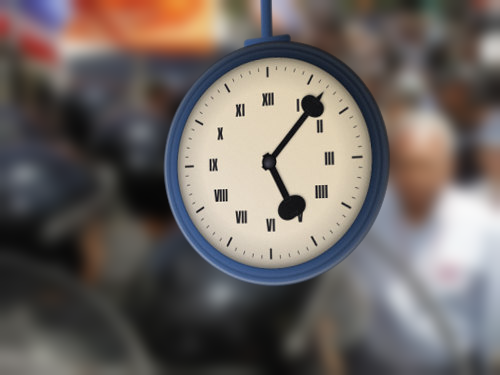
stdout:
{"hour": 5, "minute": 7}
